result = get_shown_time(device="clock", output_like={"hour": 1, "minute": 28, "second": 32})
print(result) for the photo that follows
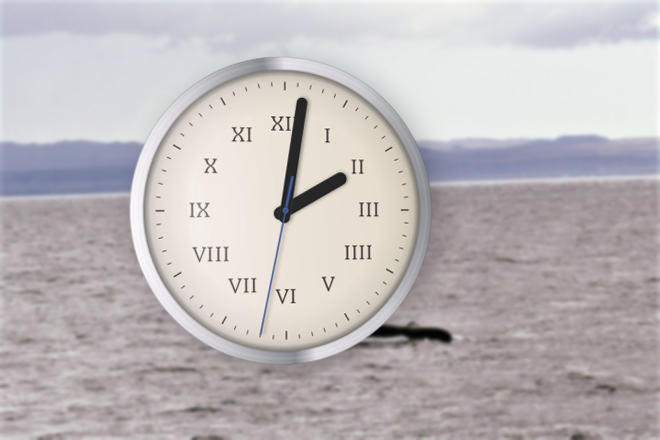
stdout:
{"hour": 2, "minute": 1, "second": 32}
